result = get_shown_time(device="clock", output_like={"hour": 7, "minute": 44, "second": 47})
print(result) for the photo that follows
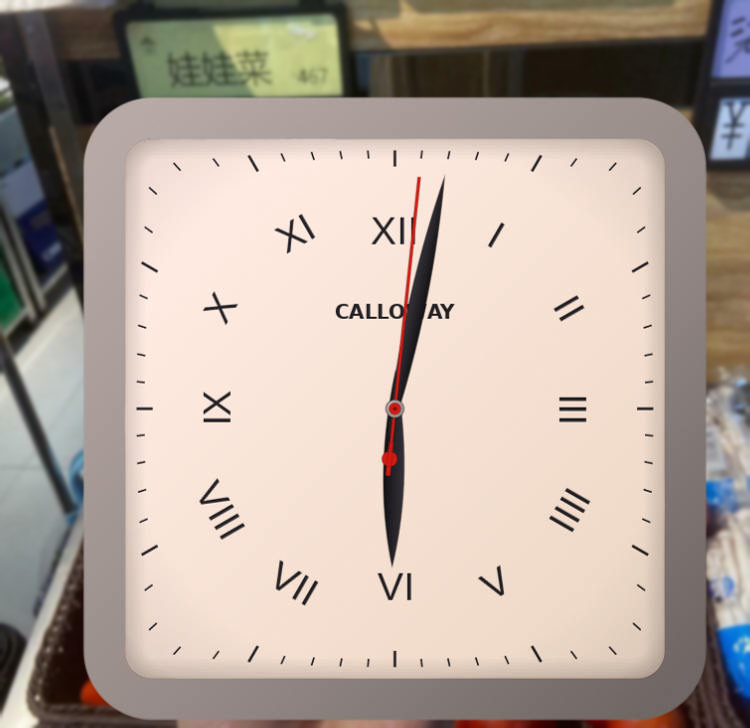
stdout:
{"hour": 6, "minute": 2, "second": 1}
